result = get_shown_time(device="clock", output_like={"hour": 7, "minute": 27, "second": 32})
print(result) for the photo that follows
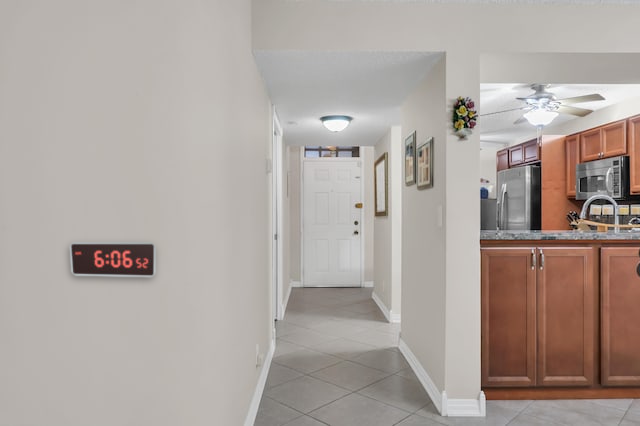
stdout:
{"hour": 6, "minute": 6, "second": 52}
